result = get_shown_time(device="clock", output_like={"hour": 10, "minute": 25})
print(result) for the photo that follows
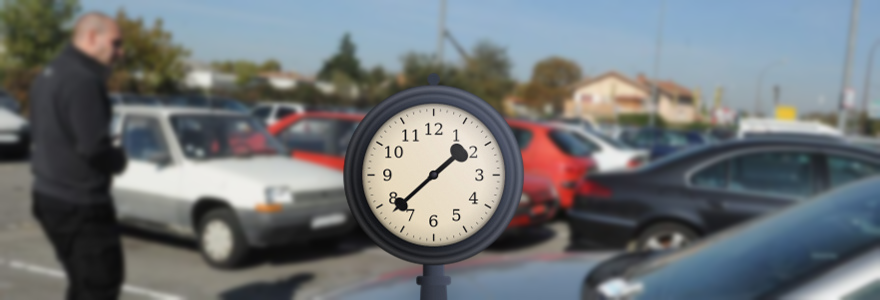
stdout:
{"hour": 1, "minute": 38}
